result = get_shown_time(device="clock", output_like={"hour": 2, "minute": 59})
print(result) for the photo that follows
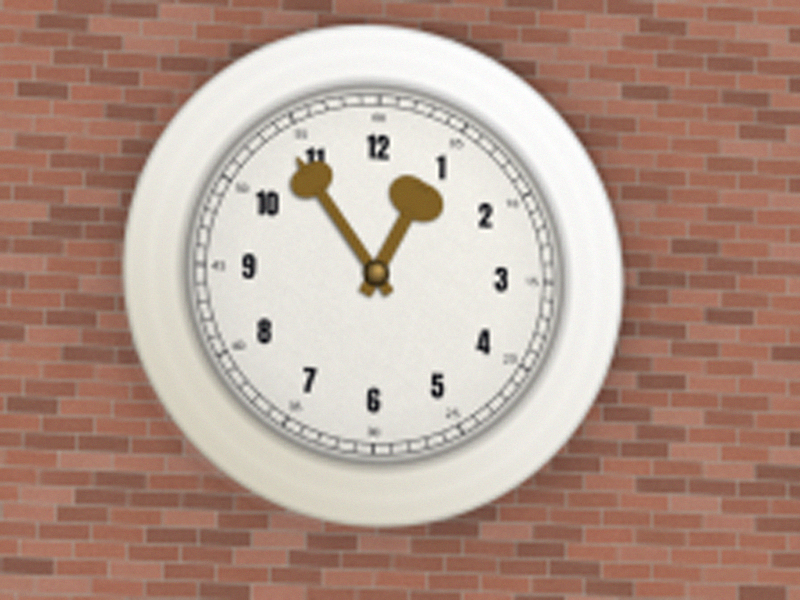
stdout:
{"hour": 12, "minute": 54}
